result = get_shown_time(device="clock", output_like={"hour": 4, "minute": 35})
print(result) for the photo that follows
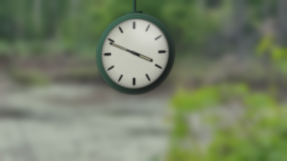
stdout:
{"hour": 3, "minute": 49}
